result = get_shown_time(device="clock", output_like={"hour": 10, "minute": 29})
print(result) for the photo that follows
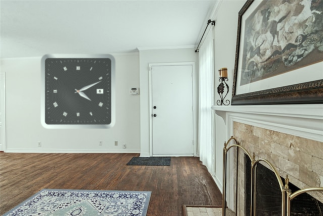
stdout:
{"hour": 4, "minute": 11}
